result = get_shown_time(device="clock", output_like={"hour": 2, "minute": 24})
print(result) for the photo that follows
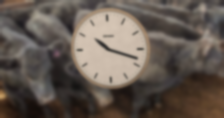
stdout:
{"hour": 10, "minute": 18}
